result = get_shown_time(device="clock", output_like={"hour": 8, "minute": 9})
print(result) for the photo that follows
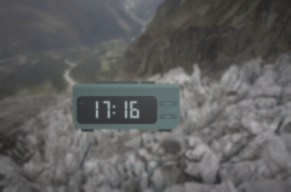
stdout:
{"hour": 17, "minute": 16}
